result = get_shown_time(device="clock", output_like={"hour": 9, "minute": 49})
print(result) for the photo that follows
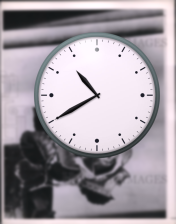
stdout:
{"hour": 10, "minute": 40}
